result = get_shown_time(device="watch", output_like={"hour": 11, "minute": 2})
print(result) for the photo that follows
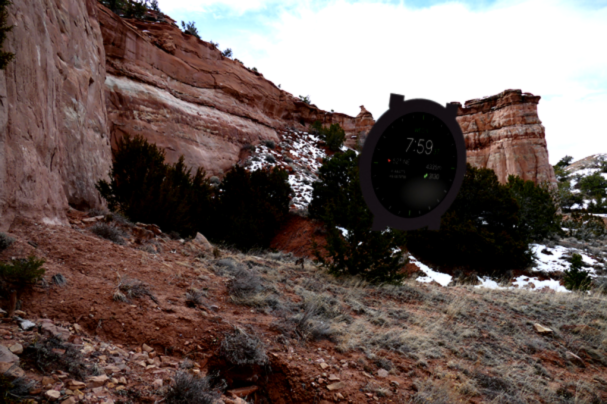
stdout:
{"hour": 7, "minute": 59}
